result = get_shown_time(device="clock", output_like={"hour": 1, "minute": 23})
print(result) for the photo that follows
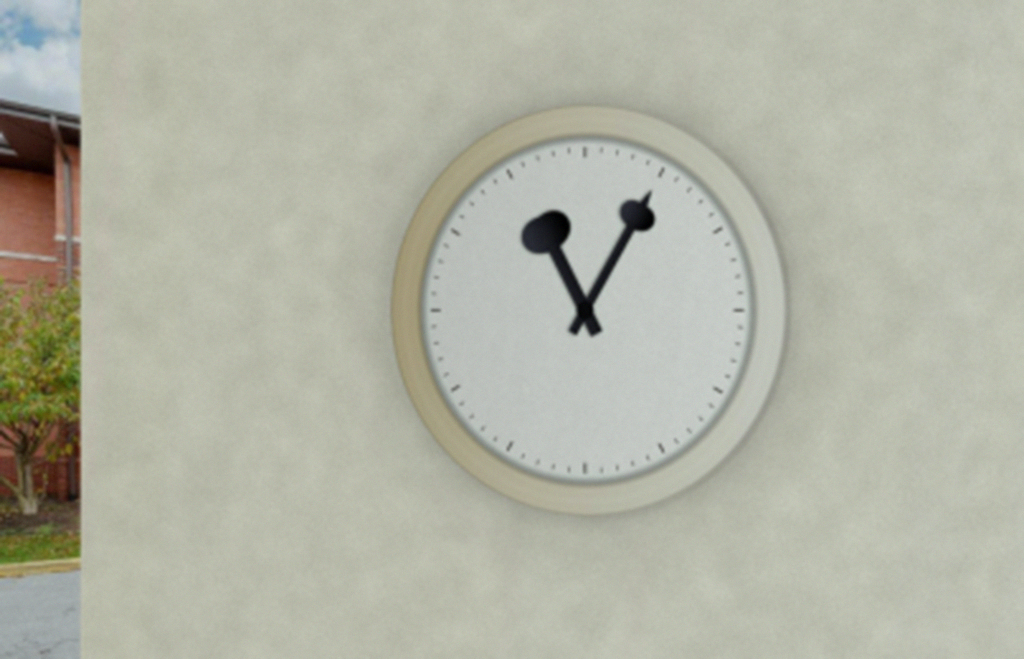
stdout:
{"hour": 11, "minute": 5}
